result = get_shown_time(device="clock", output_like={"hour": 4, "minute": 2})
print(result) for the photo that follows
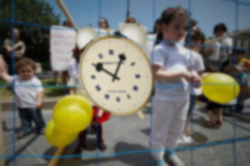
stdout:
{"hour": 10, "minute": 5}
